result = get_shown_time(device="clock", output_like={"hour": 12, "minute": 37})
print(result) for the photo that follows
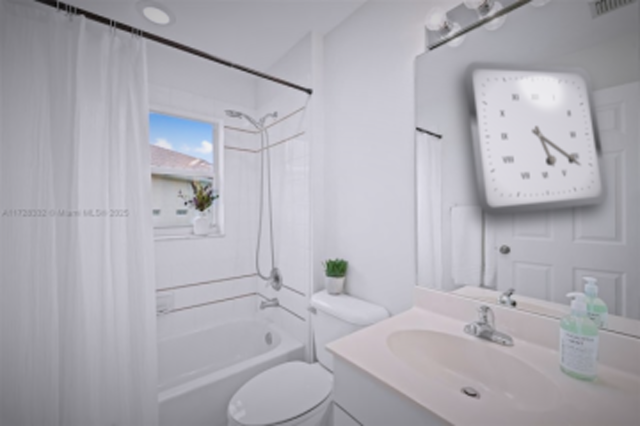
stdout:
{"hour": 5, "minute": 21}
